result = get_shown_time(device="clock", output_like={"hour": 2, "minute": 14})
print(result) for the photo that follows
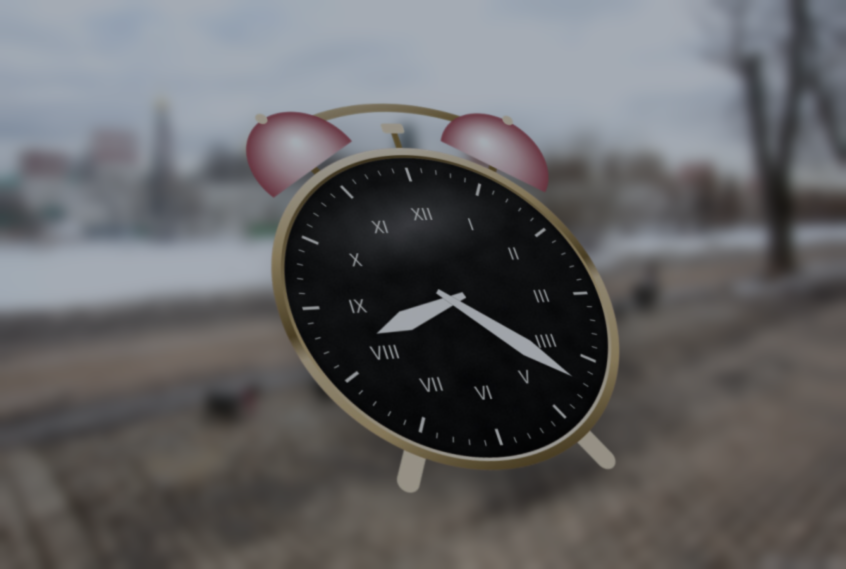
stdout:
{"hour": 8, "minute": 22}
